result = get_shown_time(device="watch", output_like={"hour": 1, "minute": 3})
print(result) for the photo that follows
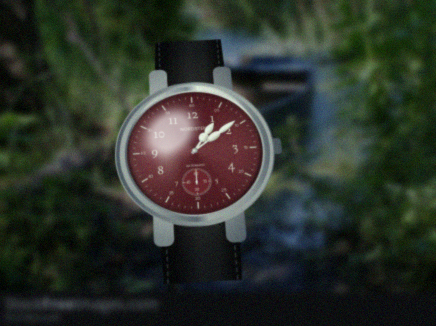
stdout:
{"hour": 1, "minute": 9}
